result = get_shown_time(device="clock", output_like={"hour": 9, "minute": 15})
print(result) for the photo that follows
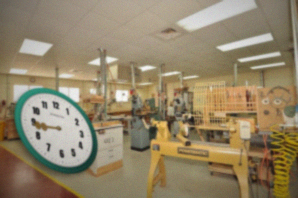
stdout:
{"hour": 8, "minute": 44}
